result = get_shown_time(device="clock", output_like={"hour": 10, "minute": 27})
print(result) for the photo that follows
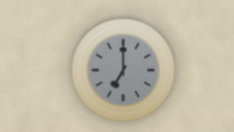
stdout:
{"hour": 7, "minute": 0}
